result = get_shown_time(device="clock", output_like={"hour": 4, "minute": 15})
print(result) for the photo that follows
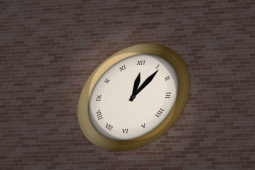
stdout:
{"hour": 12, "minute": 6}
